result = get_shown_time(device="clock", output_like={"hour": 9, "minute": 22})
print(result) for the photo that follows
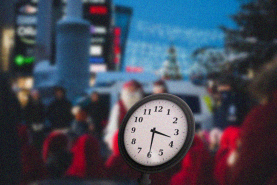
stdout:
{"hour": 3, "minute": 30}
